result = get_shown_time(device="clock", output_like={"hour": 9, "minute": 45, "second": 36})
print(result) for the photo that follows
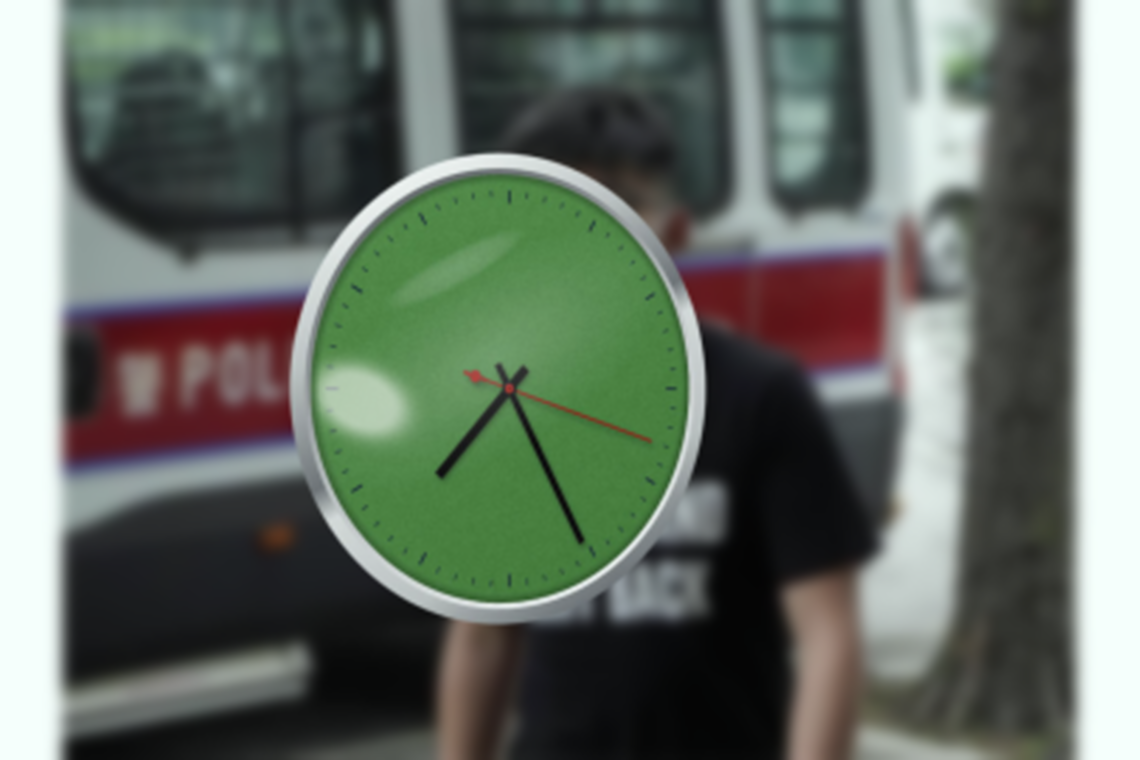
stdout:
{"hour": 7, "minute": 25, "second": 18}
